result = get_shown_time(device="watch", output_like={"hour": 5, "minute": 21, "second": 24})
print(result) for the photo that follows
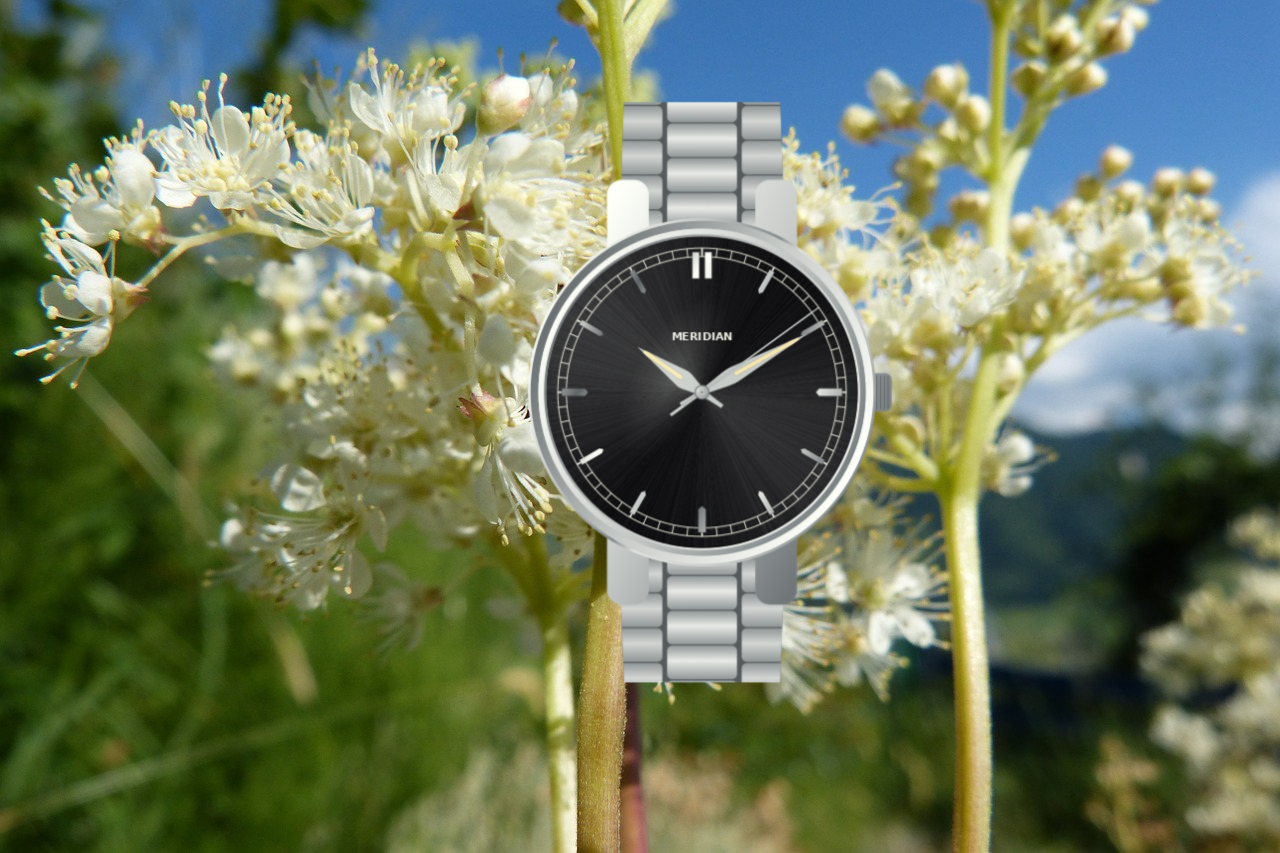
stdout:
{"hour": 10, "minute": 10, "second": 9}
